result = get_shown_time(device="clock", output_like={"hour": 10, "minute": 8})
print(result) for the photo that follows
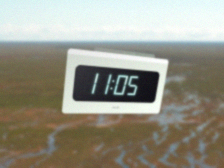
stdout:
{"hour": 11, "minute": 5}
